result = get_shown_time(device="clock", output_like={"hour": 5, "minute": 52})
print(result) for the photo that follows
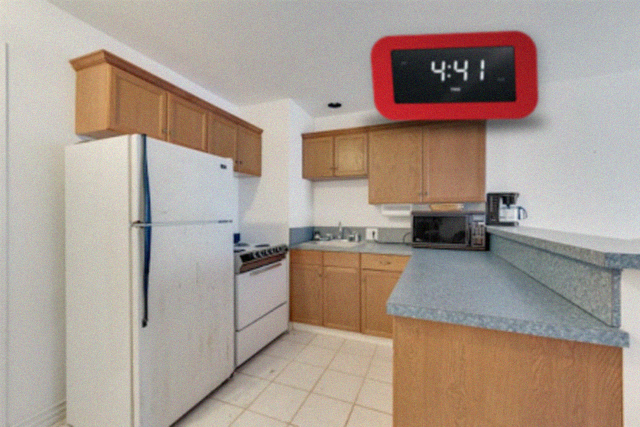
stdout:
{"hour": 4, "minute": 41}
